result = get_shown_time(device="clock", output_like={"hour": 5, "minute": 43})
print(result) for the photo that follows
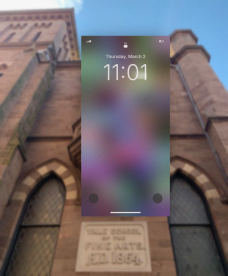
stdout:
{"hour": 11, "minute": 1}
